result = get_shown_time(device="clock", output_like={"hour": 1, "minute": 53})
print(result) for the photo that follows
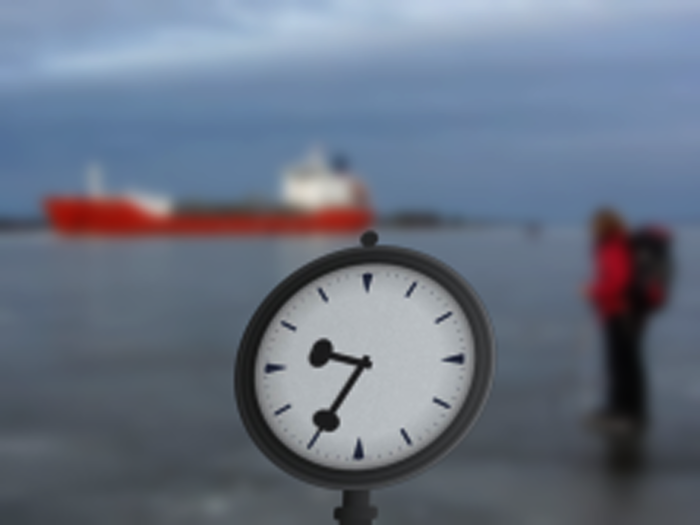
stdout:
{"hour": 9, "minute": 35}
